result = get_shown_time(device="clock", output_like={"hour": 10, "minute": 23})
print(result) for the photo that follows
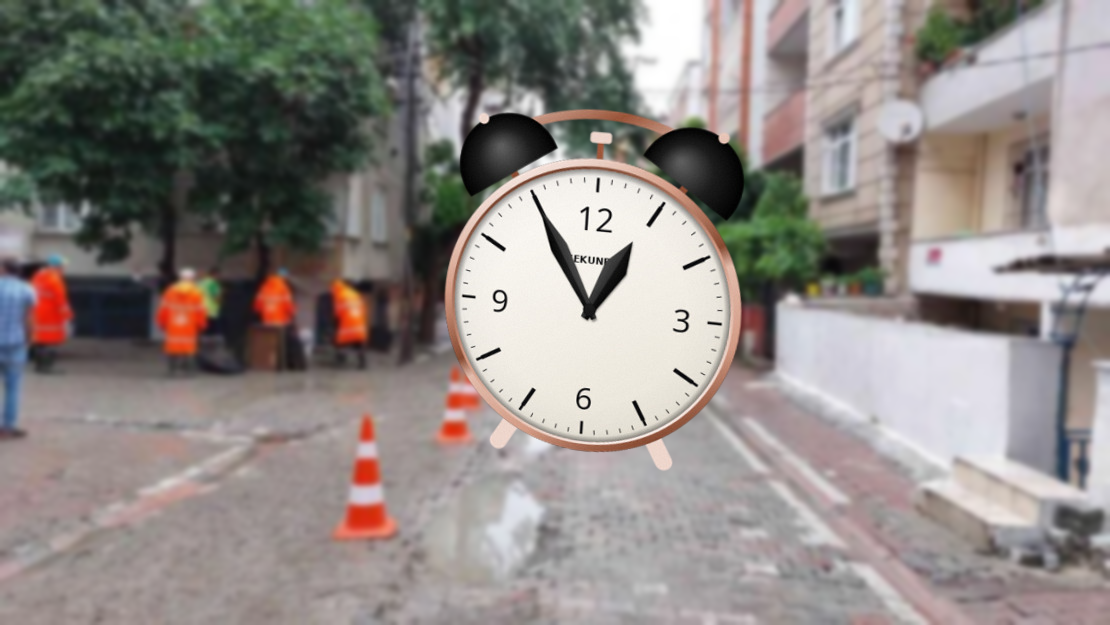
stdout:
{"hour": 12, "minute": 55}
